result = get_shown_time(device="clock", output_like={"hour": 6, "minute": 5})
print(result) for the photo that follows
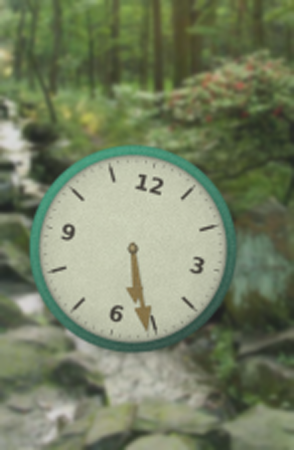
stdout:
{"hour": 5, "minute": 26}
